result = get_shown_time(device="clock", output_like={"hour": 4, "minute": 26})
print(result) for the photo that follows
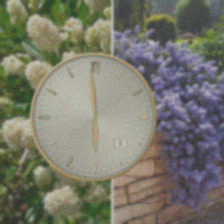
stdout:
{"hour": 5, "minute": 59}
